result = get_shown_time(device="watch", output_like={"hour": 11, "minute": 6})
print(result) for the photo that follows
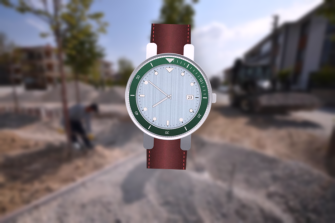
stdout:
{"hour": 7, "minute": 51}
